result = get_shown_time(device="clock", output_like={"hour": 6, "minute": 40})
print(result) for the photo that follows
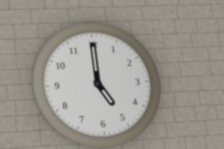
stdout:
{"hour": 5, "minute": 0}
